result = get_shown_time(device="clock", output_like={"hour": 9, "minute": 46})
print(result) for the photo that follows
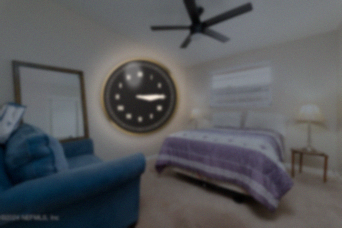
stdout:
{"hour": 3, "minute": 15}
